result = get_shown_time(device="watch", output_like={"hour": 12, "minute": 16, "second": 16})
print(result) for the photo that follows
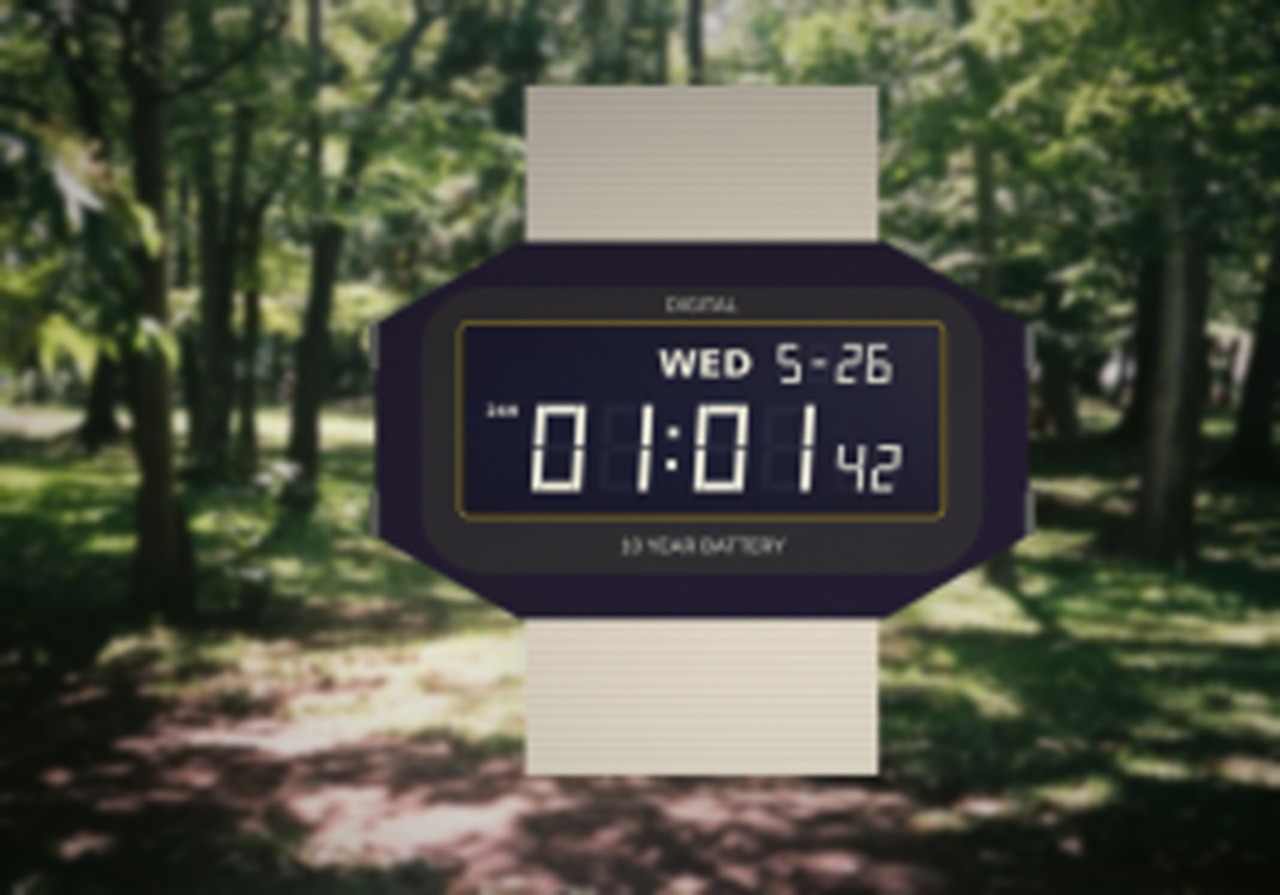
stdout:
{"hour": 1, "minute": 1, "second": 42}
